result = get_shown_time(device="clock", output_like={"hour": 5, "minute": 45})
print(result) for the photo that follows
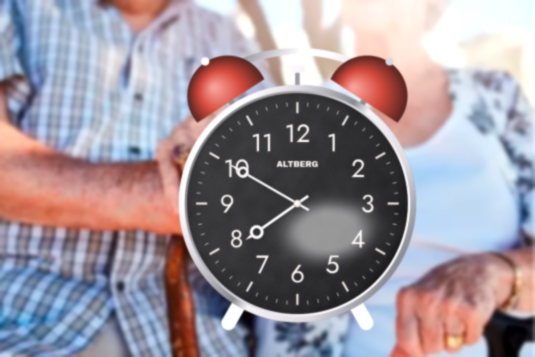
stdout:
{"hour": 7, "minute": 50}
